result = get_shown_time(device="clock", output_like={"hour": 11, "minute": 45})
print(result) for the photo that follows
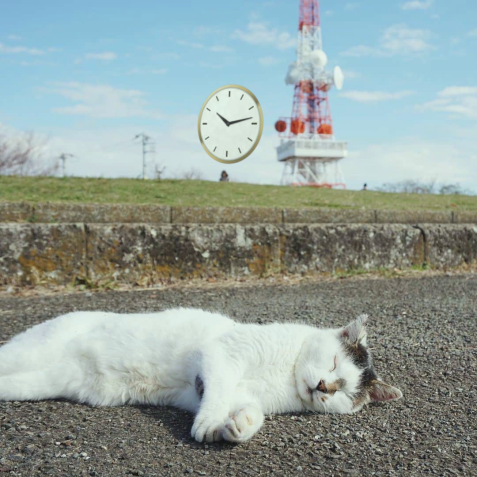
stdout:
{"hour": 10, "minute": 13}
